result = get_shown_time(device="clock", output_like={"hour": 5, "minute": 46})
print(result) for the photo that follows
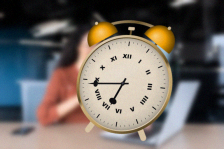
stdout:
{"hour": 6, "minute": 44}
